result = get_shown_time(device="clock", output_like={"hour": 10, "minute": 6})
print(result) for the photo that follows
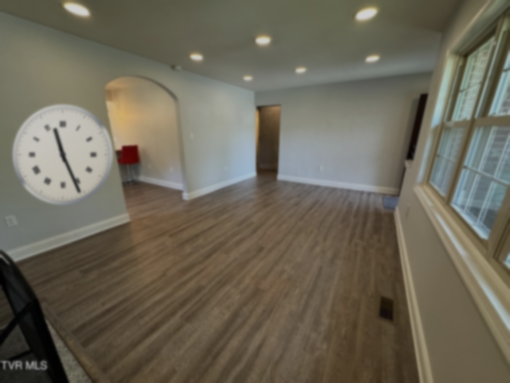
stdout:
{"hour": 11, "minute": 26}
